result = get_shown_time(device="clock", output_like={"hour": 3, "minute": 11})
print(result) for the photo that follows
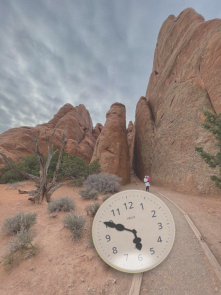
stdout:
{"hour": 5, "minute": 50}
